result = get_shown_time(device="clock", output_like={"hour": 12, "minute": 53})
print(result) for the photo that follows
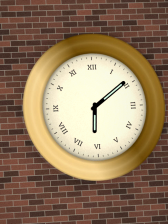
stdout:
{"hour": 6, "minute": 9}
